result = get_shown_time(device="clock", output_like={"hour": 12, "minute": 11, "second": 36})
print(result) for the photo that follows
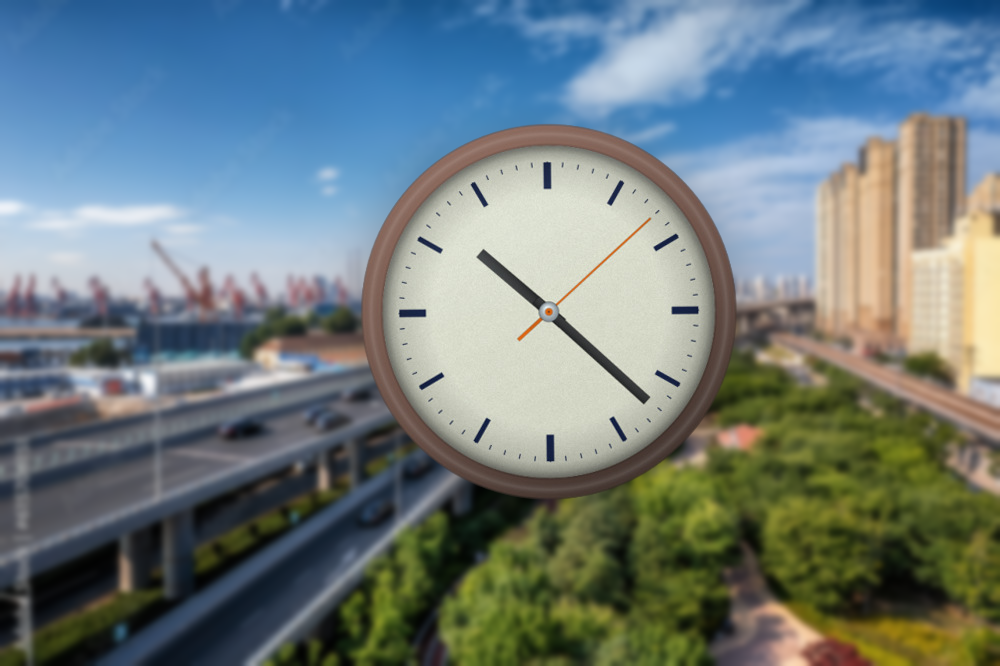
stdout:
{"hour": 10, "minute": 22, "second": 8}
